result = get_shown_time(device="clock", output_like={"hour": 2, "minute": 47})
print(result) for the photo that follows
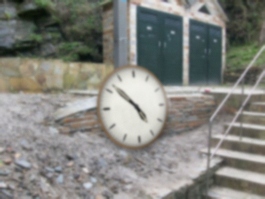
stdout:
{"hour": 4, "minute": 52}
